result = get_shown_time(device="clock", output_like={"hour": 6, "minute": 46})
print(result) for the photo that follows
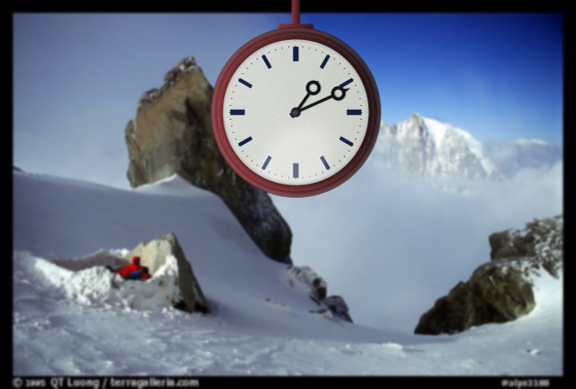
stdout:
{"hour": 1, "minute": 11}
